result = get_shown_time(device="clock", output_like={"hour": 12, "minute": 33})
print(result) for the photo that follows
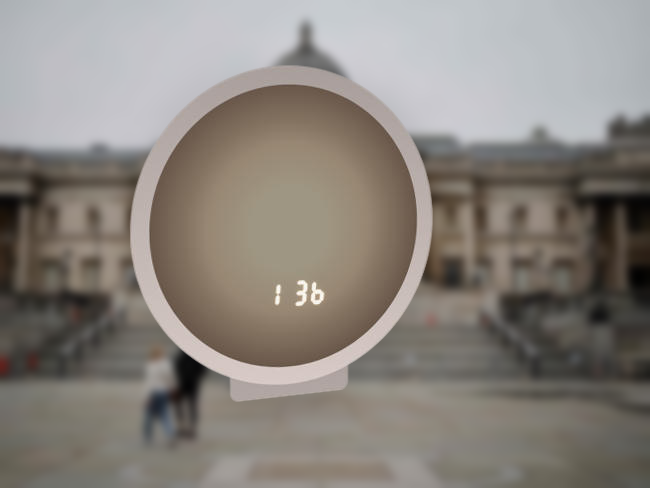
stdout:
{"hour": 1, "minute": 36}
